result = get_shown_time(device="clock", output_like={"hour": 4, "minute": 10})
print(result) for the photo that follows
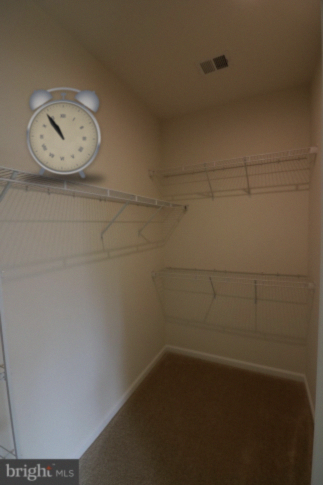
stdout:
{"hour": 10, "minute": 54}
